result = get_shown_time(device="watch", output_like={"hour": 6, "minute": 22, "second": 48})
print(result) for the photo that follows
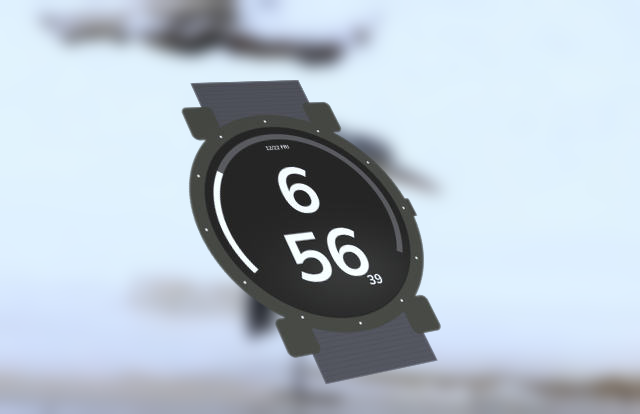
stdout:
{"hour": 6, "minute": 56, "second": 39}
